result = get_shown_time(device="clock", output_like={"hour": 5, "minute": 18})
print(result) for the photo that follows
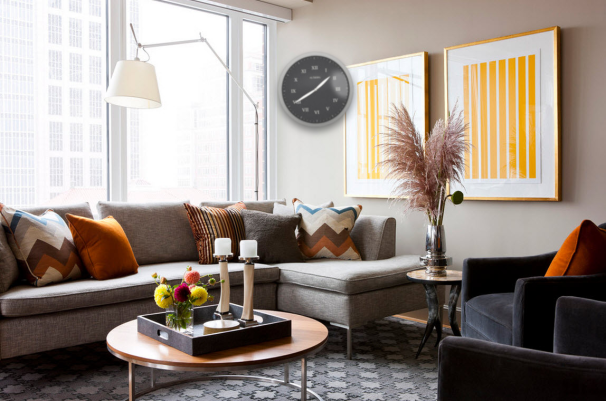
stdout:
{"hour": 1, "minute": 40}
